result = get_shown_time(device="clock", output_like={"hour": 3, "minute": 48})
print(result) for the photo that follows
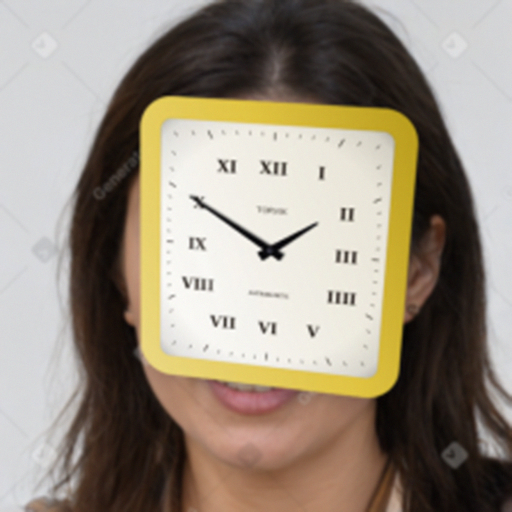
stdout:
{"hour": 1, "minute": 50}
